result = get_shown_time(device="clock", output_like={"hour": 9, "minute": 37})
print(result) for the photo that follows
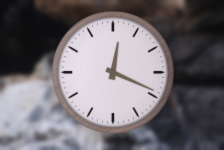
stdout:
{"hour": 12, "minute": 19}
